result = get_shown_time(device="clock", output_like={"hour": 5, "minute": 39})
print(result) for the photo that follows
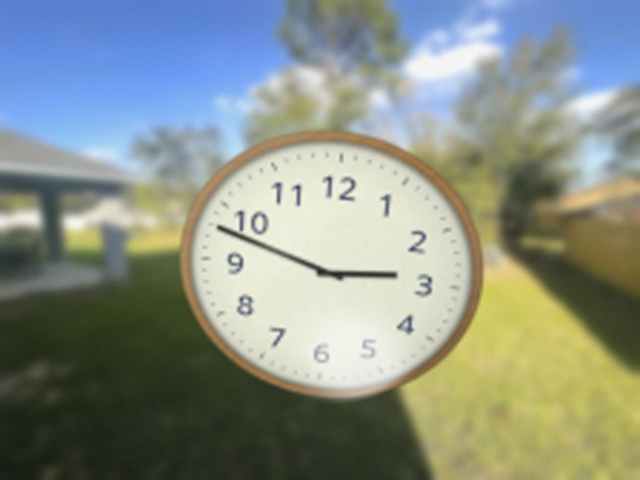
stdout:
{"hour": 2, "minute": 48}
